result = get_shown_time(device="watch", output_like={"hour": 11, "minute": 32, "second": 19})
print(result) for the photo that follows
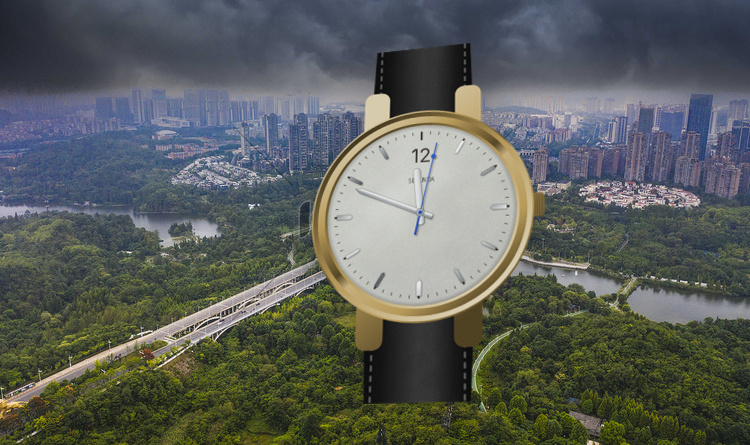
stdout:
{"hour": 11, "minute": 49, "second": 2}
